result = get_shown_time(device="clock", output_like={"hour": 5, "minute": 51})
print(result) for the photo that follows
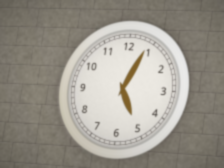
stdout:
{"hour": 5, "minute": 4}
